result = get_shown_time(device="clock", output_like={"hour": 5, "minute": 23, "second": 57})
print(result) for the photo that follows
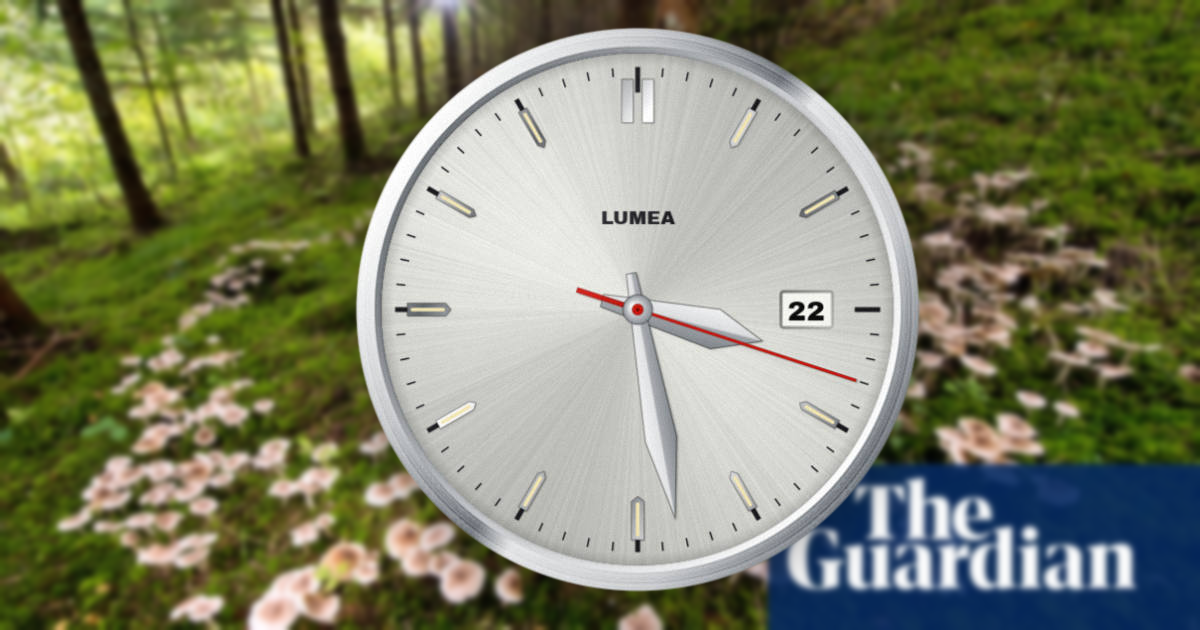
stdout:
{"hour": 3, "minute": 28, "second": 18}
